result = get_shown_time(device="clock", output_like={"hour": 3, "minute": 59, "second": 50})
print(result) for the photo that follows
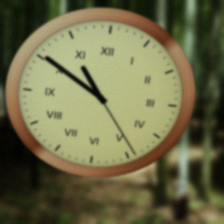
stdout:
{"hour": 10, "minute": 50, "second": 24}
